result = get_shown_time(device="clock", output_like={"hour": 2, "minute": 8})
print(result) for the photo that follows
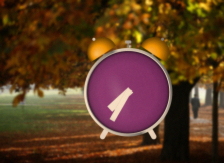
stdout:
{"hour": 7, "minute": 35}
